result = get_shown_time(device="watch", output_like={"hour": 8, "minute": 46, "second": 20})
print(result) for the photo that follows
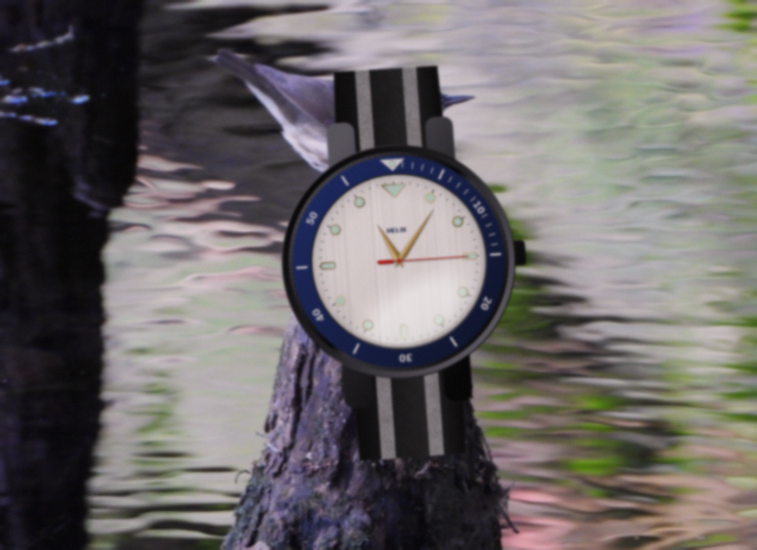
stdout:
{"hour": 11, "minute": 6, "second": 15}
